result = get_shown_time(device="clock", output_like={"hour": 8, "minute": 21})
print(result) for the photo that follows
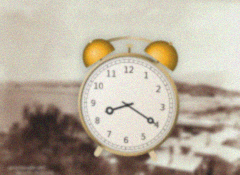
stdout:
{"hour": 8, "minute": 20}
